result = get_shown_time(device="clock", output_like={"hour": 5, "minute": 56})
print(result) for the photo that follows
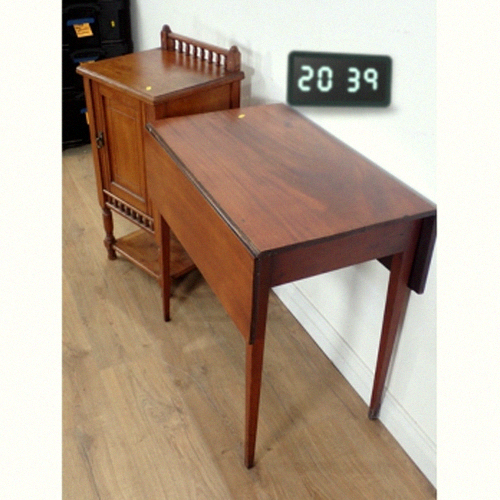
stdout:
{"hour": 20, "minute": 39}
